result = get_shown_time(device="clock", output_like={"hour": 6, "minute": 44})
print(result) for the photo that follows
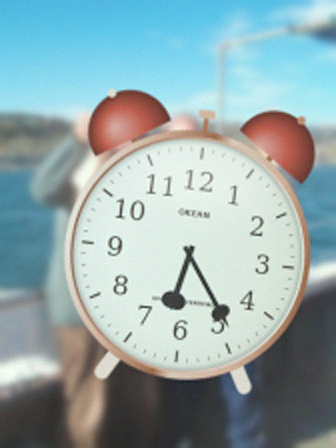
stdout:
{"hour": 6, "minute": 24}
